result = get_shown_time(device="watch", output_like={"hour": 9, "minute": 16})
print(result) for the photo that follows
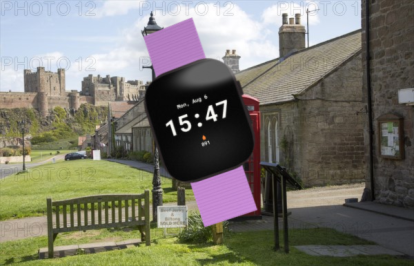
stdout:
{"hour": 15, "minute": 47}
